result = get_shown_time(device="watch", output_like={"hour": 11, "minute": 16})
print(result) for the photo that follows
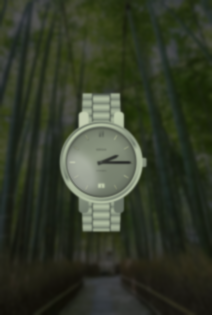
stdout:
{"hour": 2, "minute": 15}
